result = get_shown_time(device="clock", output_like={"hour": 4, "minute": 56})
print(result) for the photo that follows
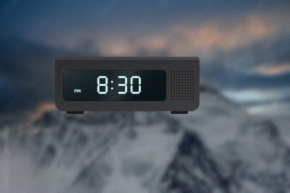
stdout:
{"hour": 8, "minute": 30}
